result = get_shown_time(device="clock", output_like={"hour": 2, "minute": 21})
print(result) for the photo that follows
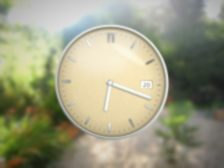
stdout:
{"hour": 6, "minute": 18}
